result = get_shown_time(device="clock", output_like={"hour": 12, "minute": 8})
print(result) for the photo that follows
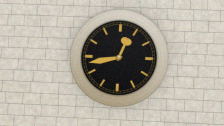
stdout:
{"hour": 12, "minute": 43}
